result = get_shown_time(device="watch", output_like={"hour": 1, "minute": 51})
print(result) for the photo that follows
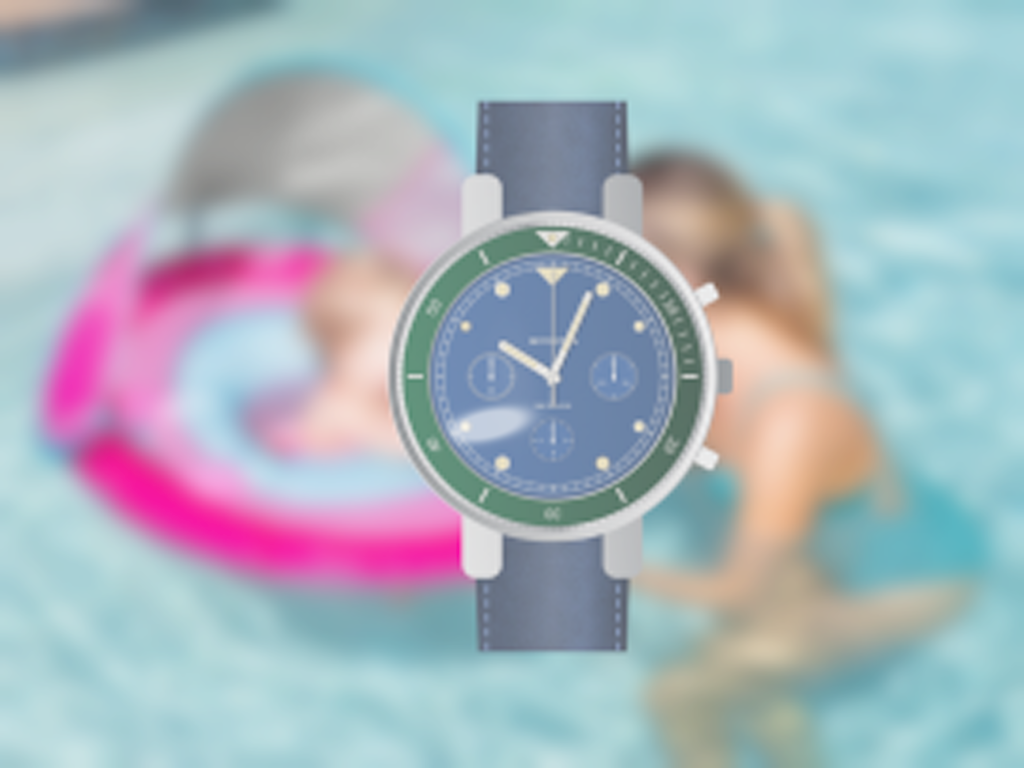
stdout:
{"hour": 10, "minute": 4}
